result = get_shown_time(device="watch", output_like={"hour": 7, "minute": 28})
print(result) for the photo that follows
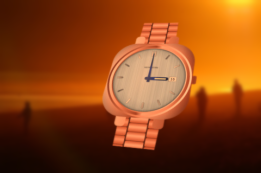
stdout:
{"hour": 3, "minute": 0}
